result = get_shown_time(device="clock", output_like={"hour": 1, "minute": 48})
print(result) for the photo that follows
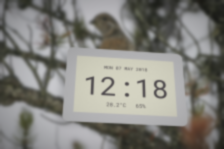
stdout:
{"hour": 12, "minute": 18}
